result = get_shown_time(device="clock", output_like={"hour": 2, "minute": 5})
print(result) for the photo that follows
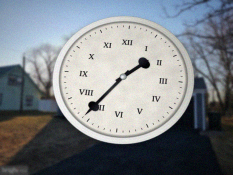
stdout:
{"hour": 1, "minute": 36}
